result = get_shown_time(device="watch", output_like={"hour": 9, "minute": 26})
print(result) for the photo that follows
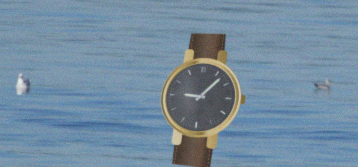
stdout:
{"hour": 9, "minute": 7}
